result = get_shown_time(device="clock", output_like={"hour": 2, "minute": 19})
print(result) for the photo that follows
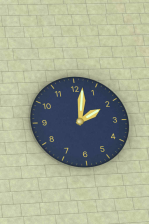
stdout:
{"hour": 2, "minute": 2}
